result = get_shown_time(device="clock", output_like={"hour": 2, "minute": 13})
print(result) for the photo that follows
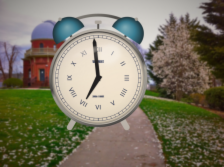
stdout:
{"hour": 6, "minute": 59}
